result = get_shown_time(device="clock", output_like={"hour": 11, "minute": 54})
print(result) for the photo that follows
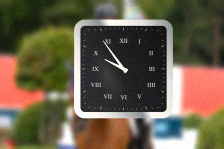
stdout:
{"hour": 9, "minute": 54}
